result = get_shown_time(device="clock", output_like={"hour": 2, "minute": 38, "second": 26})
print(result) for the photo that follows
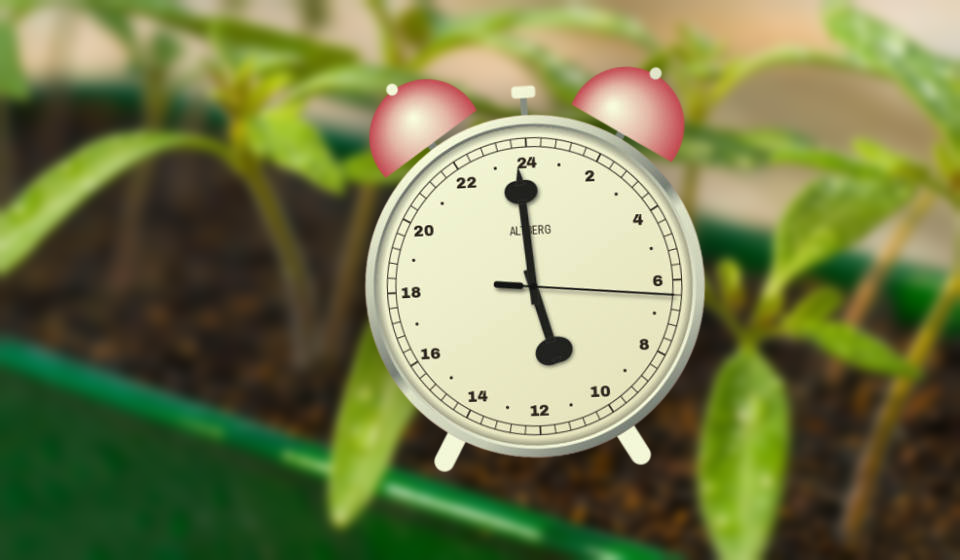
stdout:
{"hour": 10, "minute": 59, "second": 16}
